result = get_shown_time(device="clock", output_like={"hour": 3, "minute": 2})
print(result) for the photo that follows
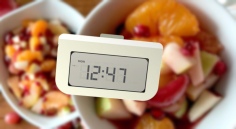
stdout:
{"hour": 12, "minute": 47}
